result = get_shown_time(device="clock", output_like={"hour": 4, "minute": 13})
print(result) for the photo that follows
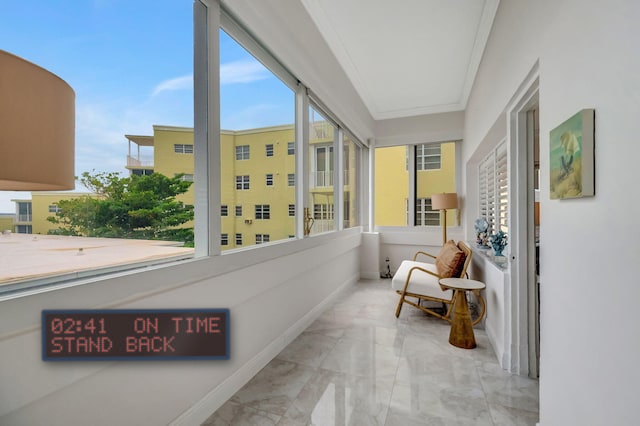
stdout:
{"hour": 2, "minute": 41}
